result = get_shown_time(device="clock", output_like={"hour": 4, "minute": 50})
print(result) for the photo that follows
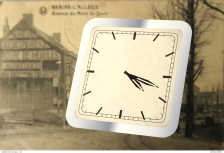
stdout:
{"hour": 4, "minute": 18}
